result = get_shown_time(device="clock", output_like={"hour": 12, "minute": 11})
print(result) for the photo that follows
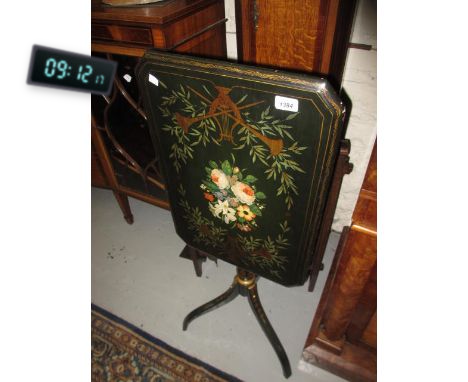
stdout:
{"hour": 9, "minute": 12}
